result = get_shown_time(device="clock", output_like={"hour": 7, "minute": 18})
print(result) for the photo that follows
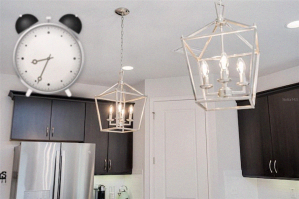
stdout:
{"hour": 8, "minute": 34}
